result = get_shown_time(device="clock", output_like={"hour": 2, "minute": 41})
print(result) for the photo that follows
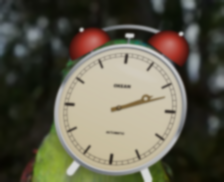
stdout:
{"hour": 2, "minute": 12}
